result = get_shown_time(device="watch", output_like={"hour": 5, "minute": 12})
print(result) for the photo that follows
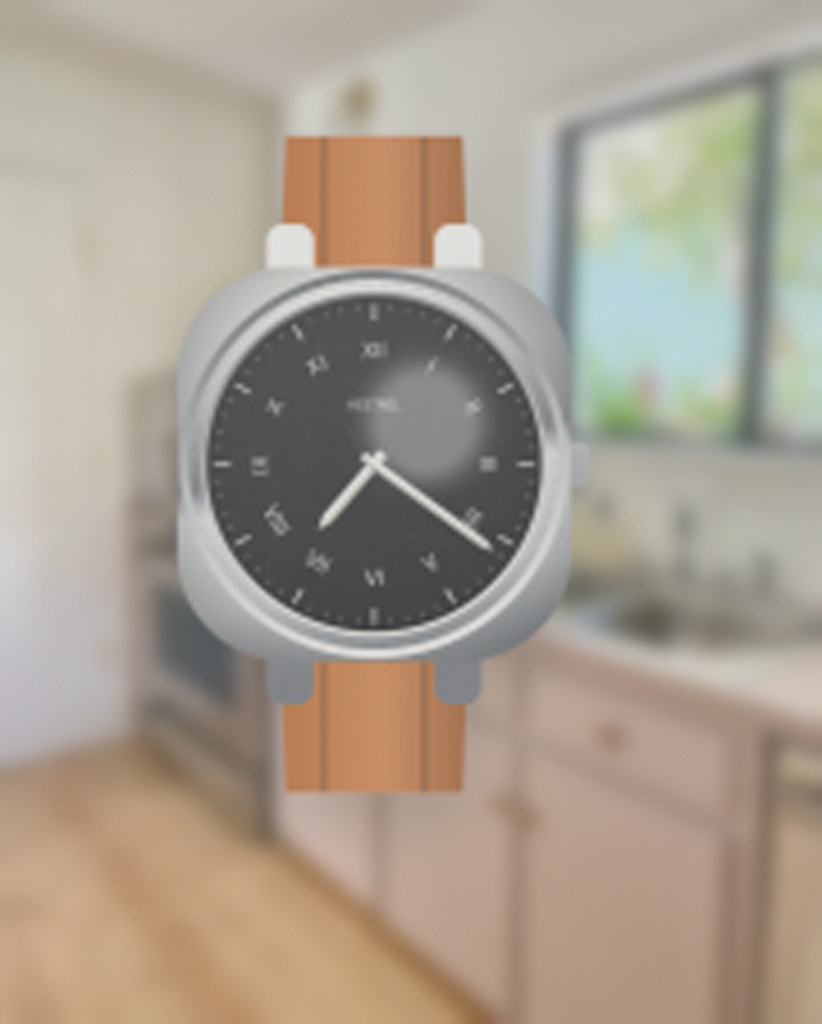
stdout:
{"hour": 7, "minute": 21}
